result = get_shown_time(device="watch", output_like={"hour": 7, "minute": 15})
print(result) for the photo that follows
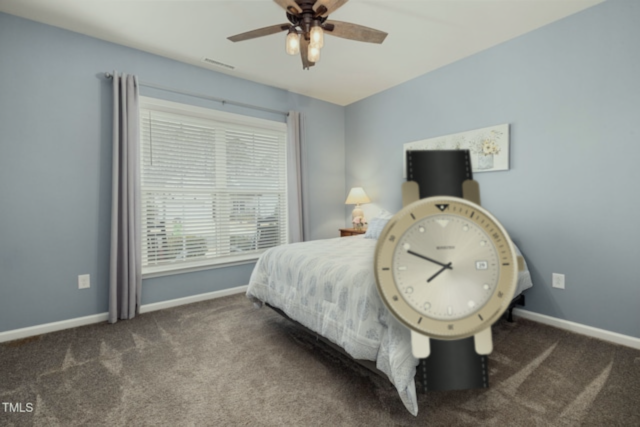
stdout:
{"hour": 7, "minute": 49}
